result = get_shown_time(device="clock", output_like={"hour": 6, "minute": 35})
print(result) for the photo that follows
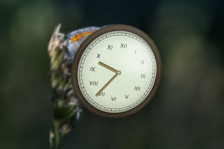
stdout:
{"hour": 9, "minute": 36}
